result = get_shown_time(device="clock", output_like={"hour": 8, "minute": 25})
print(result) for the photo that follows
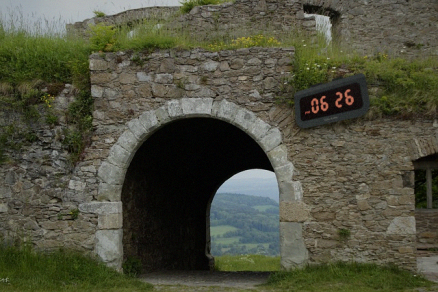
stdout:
{"hour": 6, "minute": 26}
